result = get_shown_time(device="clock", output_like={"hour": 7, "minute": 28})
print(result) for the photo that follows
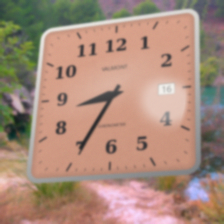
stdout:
{"hour": 8, "minute": 35}
